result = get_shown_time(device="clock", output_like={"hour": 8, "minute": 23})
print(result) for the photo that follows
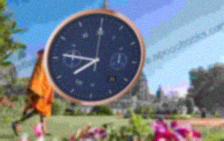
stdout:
{"hour": 7, "minute": 46}
